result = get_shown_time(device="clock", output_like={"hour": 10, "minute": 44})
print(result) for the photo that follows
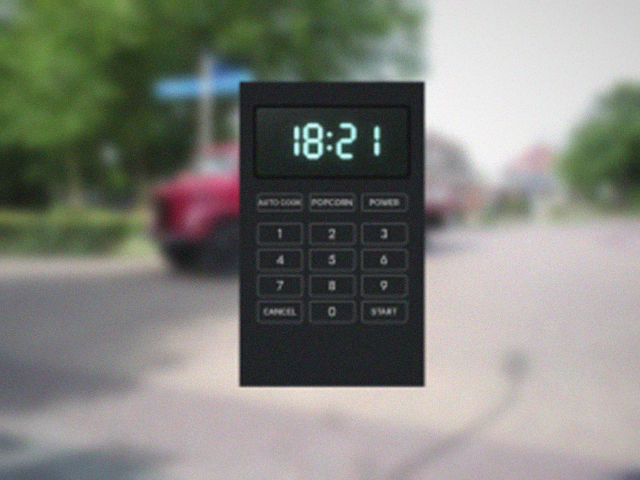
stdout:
{"hour": 18, "minute": 21}
